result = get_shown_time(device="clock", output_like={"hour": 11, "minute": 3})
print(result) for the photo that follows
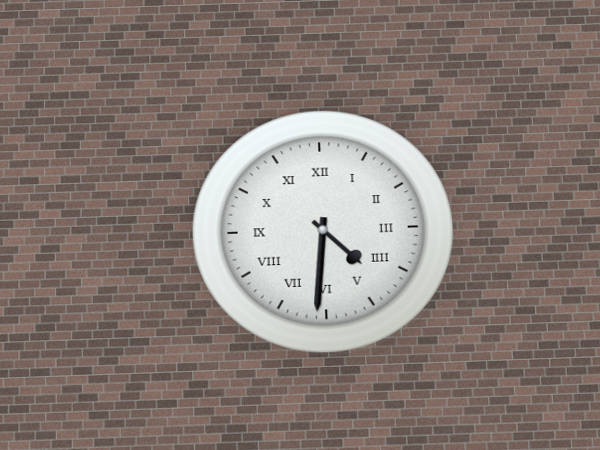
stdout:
{"hour": 4, "minute": 31}
